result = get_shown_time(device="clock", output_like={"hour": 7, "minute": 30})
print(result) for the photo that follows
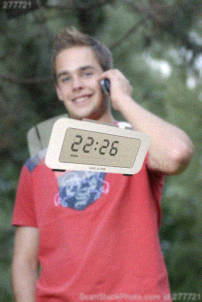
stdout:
{"hour": 22, "minute": 26}
